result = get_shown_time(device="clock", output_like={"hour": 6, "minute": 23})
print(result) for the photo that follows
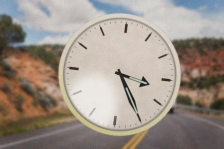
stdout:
{"hour": 3, "minute": 25}
